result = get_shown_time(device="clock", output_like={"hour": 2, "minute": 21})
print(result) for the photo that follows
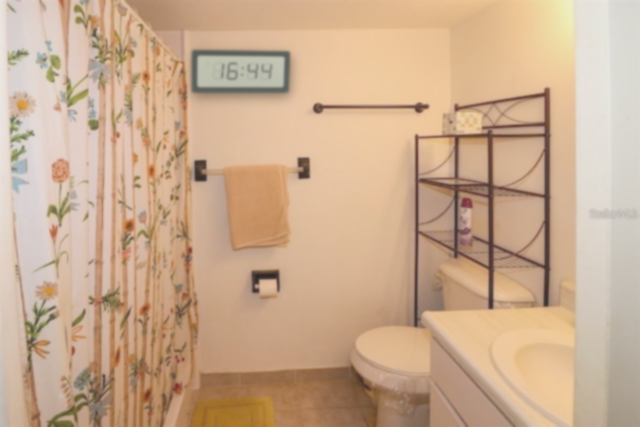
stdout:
{"hour": 16, "minute": 44}
